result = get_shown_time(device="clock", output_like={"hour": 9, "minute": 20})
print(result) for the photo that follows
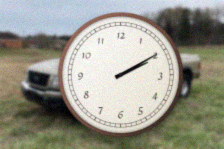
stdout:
{"hour": 2, "minute": 10}
